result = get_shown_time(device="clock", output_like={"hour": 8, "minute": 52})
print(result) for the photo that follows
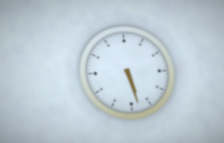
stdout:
{"hour": 5, "minute": 28}
